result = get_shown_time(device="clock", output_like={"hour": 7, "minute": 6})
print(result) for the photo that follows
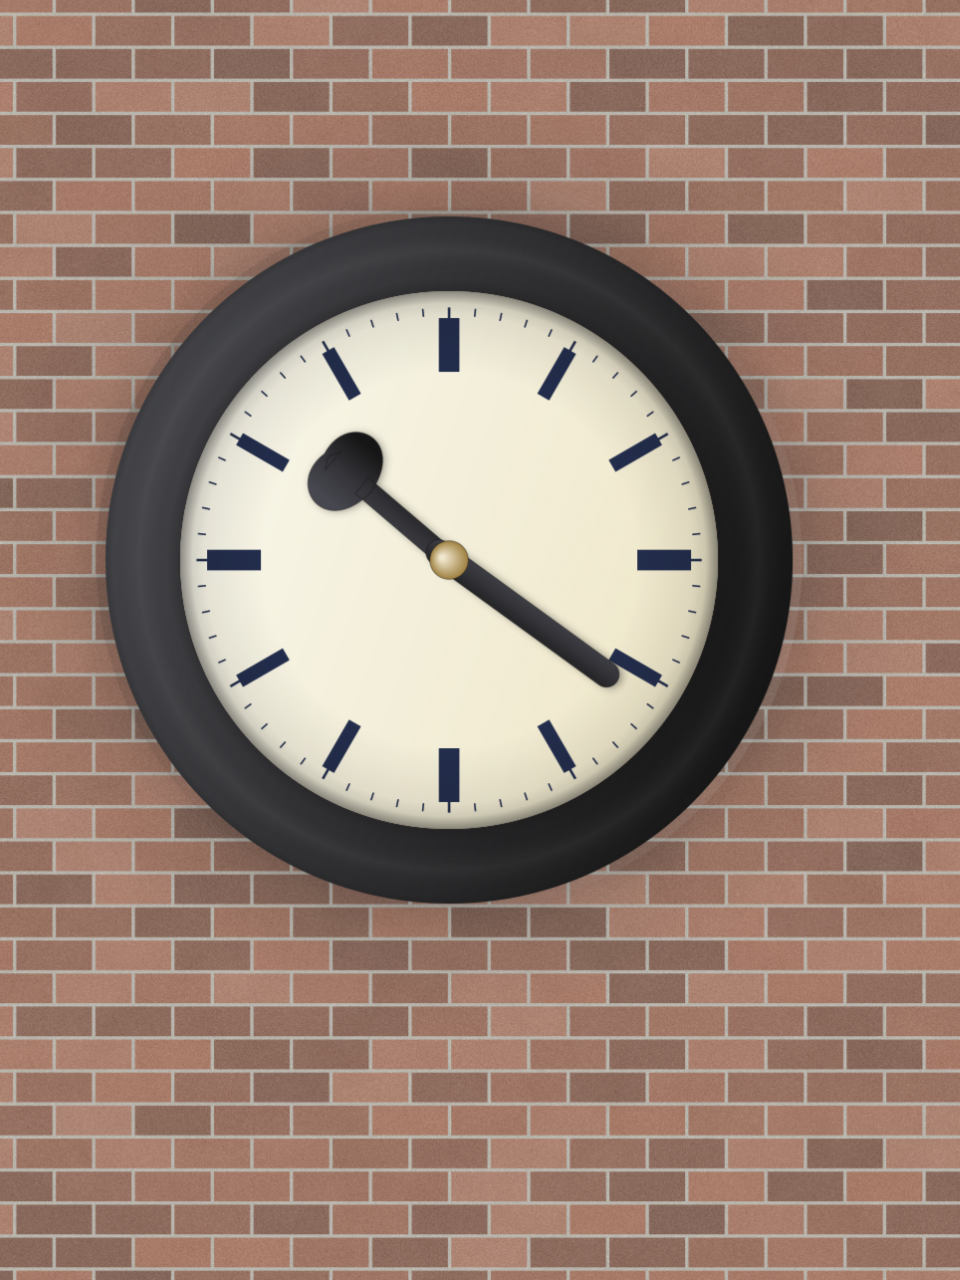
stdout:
{"hour": 10, "minute": 21}
